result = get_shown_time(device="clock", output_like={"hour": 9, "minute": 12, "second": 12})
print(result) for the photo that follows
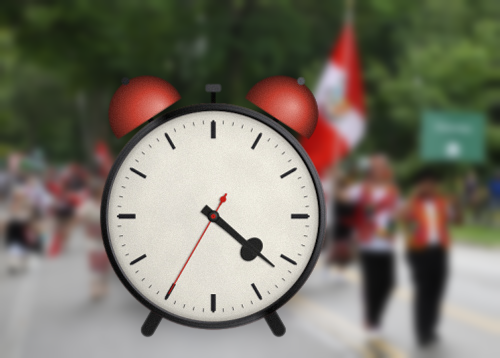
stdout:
{"hour": 4, "minute": 21, "second": 35}
